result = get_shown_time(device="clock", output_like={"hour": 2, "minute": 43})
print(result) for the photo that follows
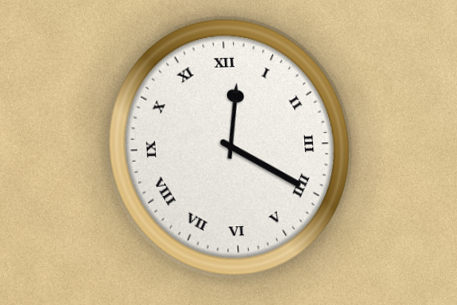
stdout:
{"hour": 12, "minute": 20}
